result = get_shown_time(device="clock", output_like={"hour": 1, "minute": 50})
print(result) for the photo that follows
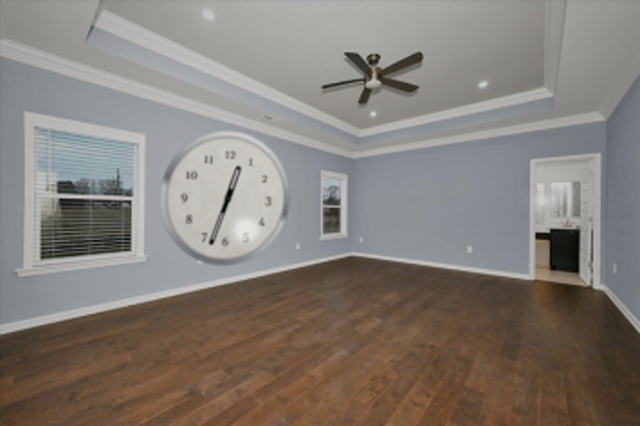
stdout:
{"hour": 12, "minute": 33}
